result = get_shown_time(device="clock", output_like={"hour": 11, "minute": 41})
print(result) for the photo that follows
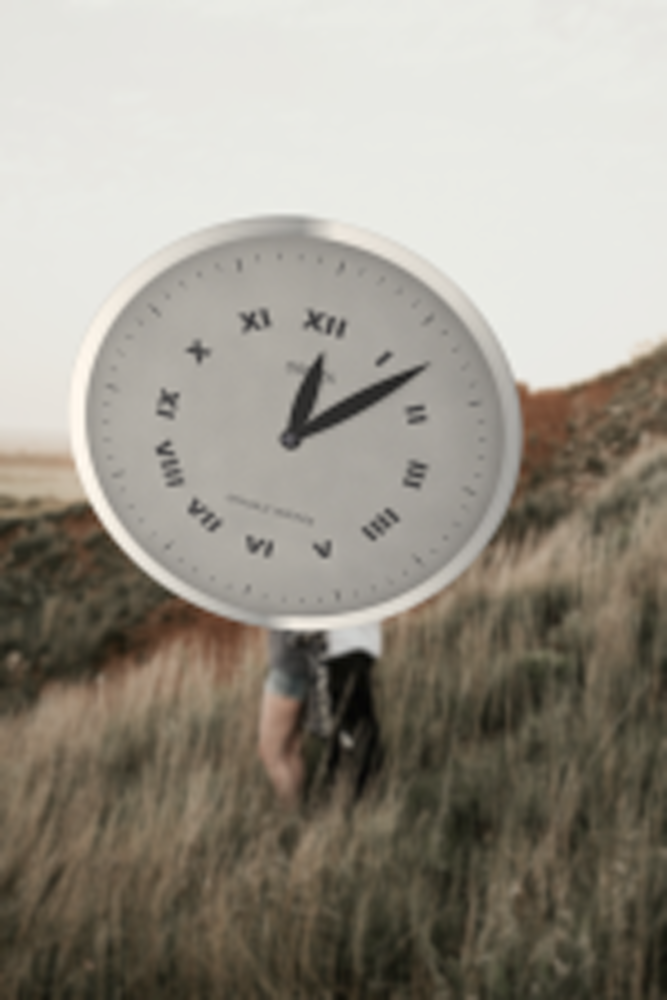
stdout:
{"hour": 12, "minute": 7}
